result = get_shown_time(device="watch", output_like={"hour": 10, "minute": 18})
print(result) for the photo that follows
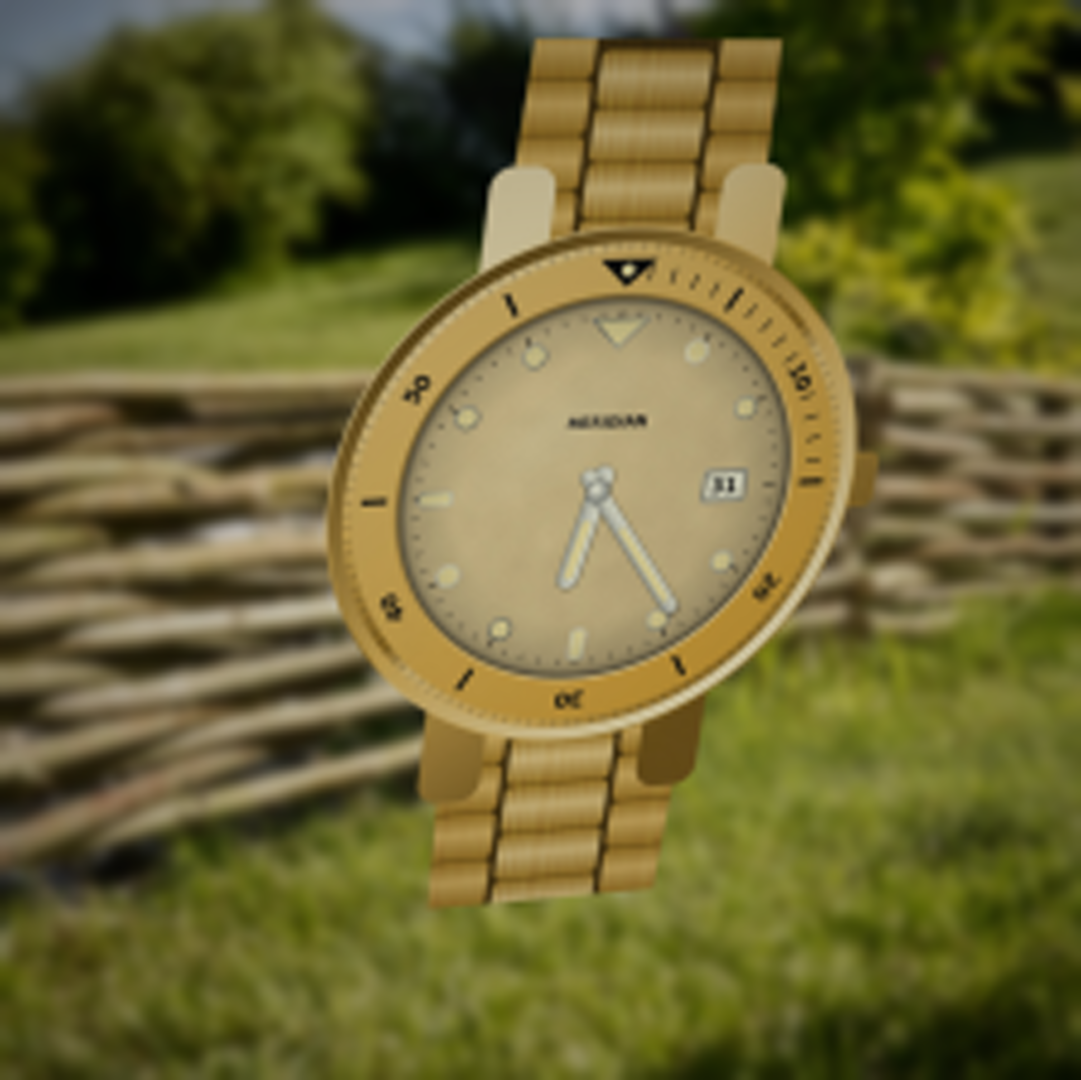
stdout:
{"hour": 6, "minute": 24}
